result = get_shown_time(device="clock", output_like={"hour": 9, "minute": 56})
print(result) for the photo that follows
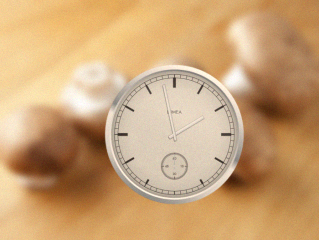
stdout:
{"hour": 1, "minute": 58}
